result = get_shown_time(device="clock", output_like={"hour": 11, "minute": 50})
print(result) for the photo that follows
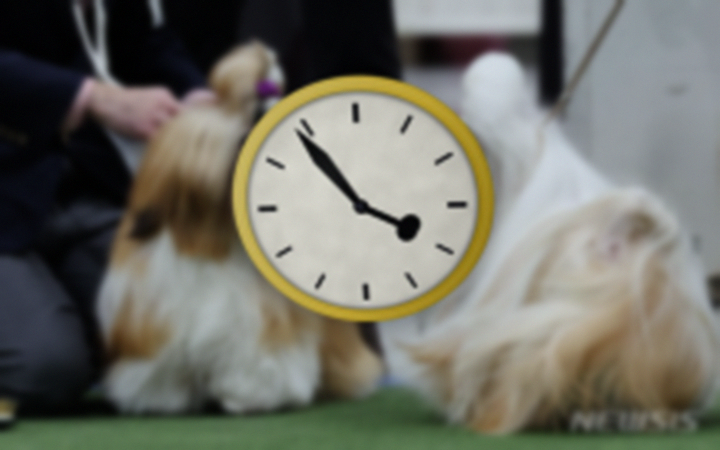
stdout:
{"hour": 3, "minute": 54}
